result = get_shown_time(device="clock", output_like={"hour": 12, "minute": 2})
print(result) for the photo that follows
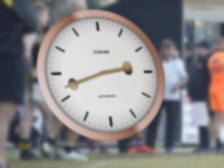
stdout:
{"hour": 2, "minute": 42}
